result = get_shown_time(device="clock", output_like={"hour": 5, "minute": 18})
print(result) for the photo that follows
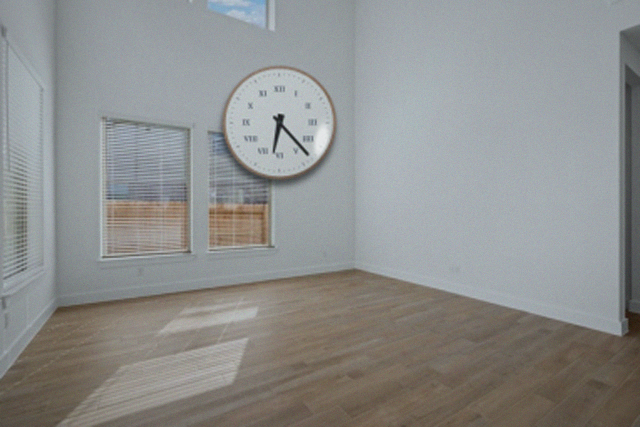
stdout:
{"hour": 6, "minute": 23}
